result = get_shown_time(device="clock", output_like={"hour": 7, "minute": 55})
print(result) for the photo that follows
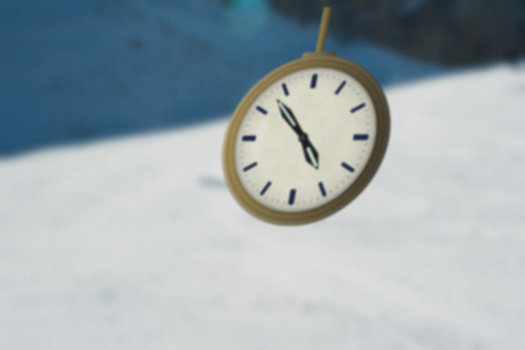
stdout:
{"hour": 4, "minute": 53}
